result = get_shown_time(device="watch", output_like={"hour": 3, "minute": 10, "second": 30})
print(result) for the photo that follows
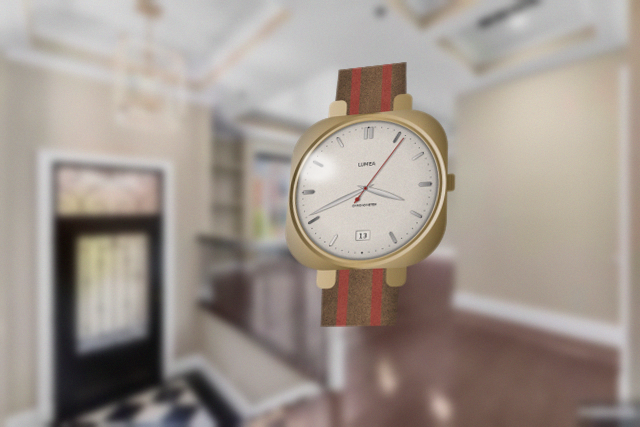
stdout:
{"hour": 3, "minute": 41, "second": 6}
